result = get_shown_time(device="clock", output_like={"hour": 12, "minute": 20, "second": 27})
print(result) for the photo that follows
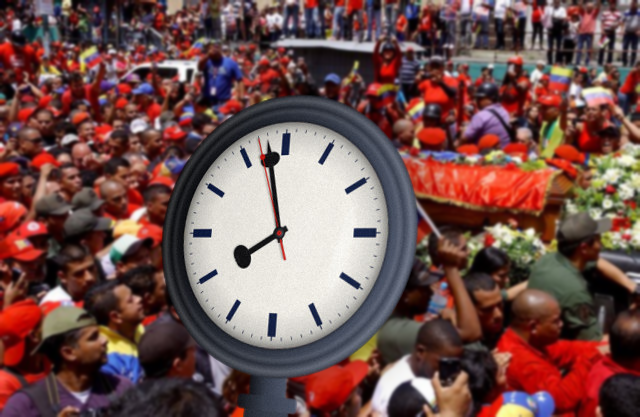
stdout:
{"hour": 7, "minute": 57, "second": 57}
